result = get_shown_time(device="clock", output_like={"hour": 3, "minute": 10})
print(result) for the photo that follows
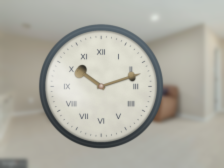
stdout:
{"hour": 10, "minute": 12}
